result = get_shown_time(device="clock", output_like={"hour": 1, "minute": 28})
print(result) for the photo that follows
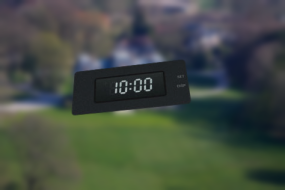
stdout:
{"hour": 10, "minute": 0}
